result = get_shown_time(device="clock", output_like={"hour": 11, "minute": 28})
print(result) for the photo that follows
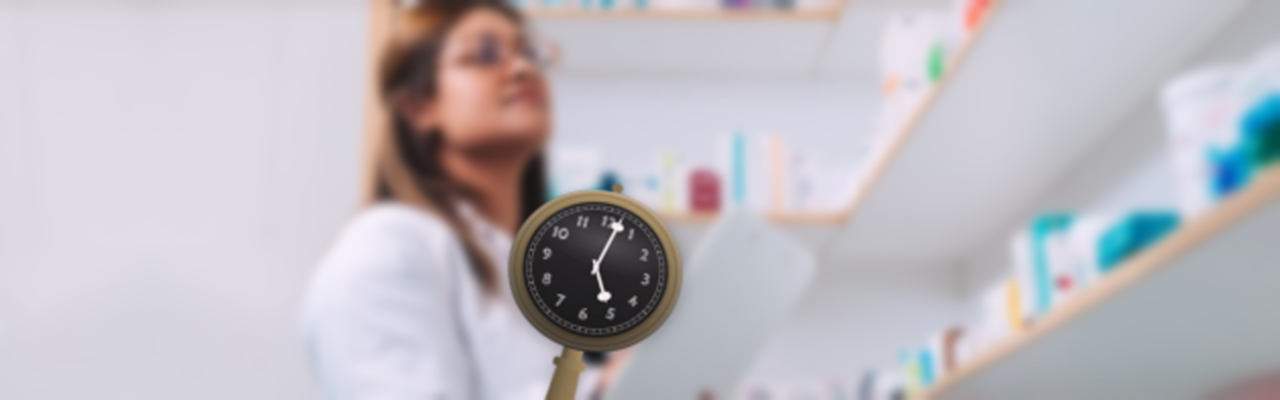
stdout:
{"hour": 5, "minute": 2}
